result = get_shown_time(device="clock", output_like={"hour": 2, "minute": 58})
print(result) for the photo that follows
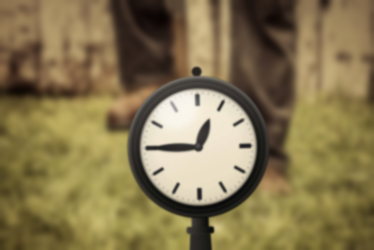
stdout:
{"hour": 12, "minute": 45}
